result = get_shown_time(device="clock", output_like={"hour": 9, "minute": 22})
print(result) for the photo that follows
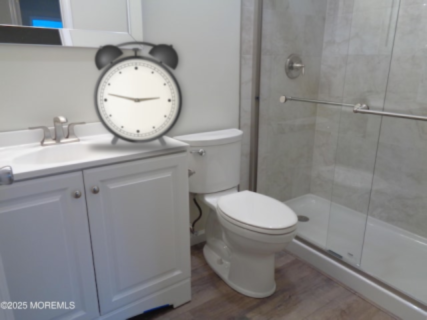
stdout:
{"hour": 2, "minute": 47}
